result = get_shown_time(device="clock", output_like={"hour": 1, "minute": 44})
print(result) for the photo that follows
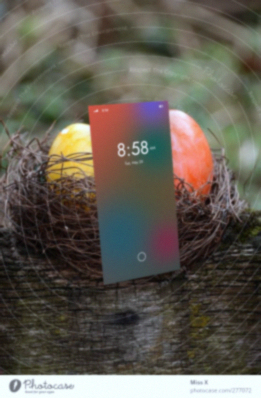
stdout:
{"hour": 8, "minute": 58}
